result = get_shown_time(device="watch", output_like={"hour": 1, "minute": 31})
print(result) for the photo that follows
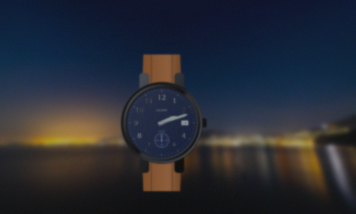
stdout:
{"hour": 2, "minute": 12}
